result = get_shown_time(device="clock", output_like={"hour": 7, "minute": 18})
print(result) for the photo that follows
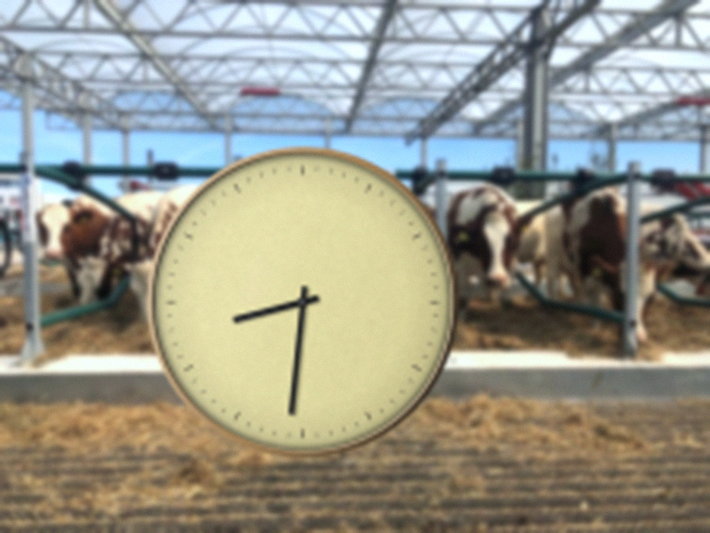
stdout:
{"hour": 8, "minute": 31}
